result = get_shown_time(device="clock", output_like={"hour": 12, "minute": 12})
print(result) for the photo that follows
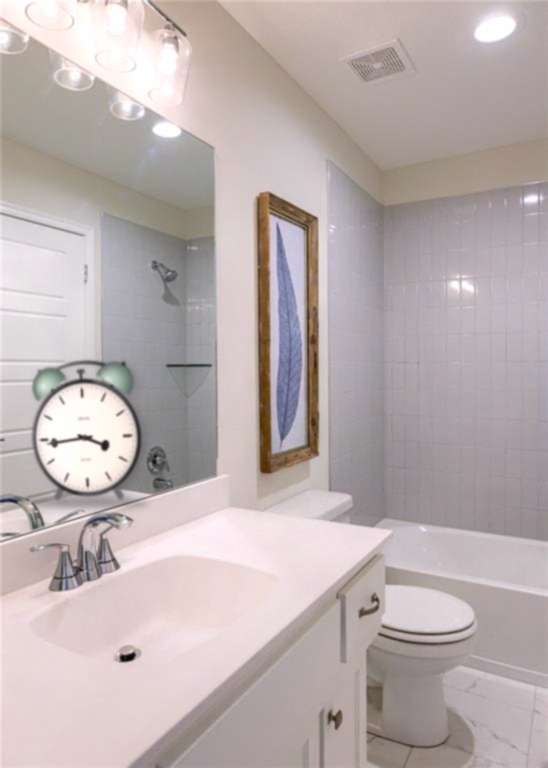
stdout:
{"hour": 3, "minute": 44}
